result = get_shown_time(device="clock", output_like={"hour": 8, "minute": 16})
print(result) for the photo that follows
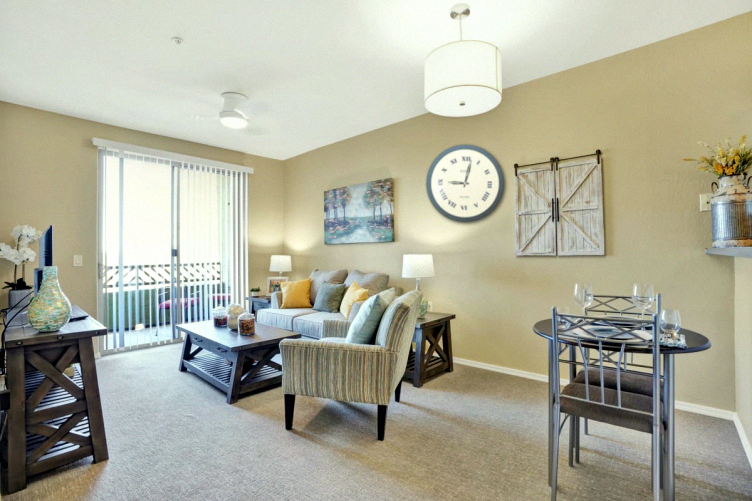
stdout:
{"hour": 9, "minute": 2}
